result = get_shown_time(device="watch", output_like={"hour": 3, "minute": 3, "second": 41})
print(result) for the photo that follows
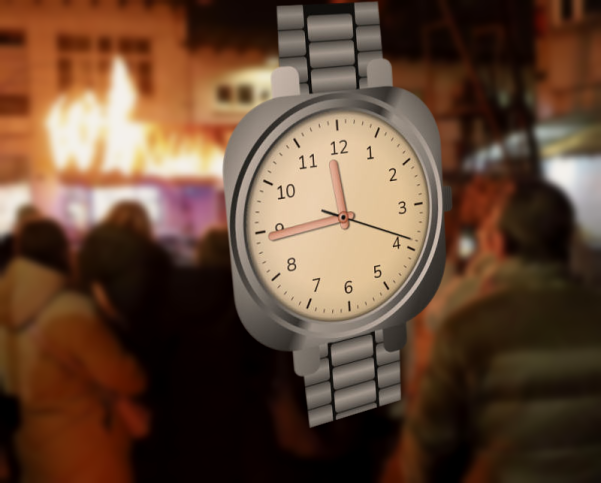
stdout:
{"hour": 11, "minute": 44, "second": 19}
